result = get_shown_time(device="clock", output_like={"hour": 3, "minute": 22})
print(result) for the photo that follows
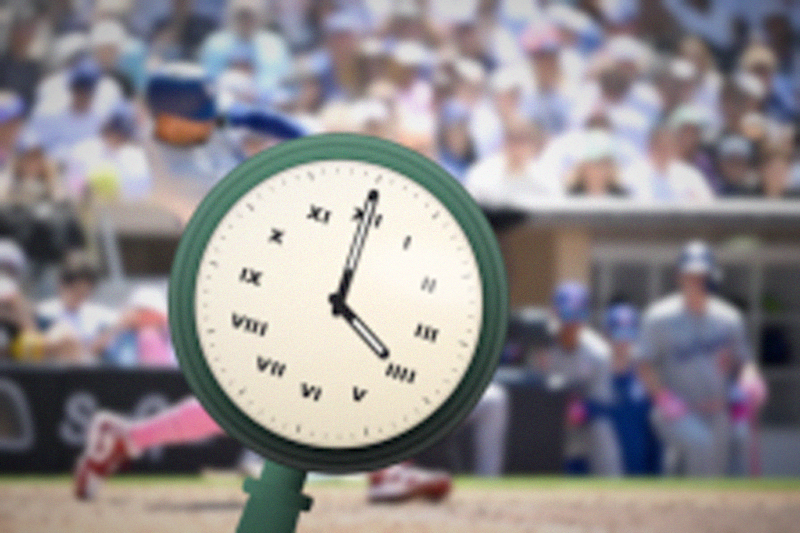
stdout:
{"hour": 4, "minute": 0}
